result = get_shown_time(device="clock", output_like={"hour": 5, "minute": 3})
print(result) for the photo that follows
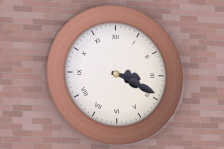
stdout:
{"hour": 3, "minute": 19}
